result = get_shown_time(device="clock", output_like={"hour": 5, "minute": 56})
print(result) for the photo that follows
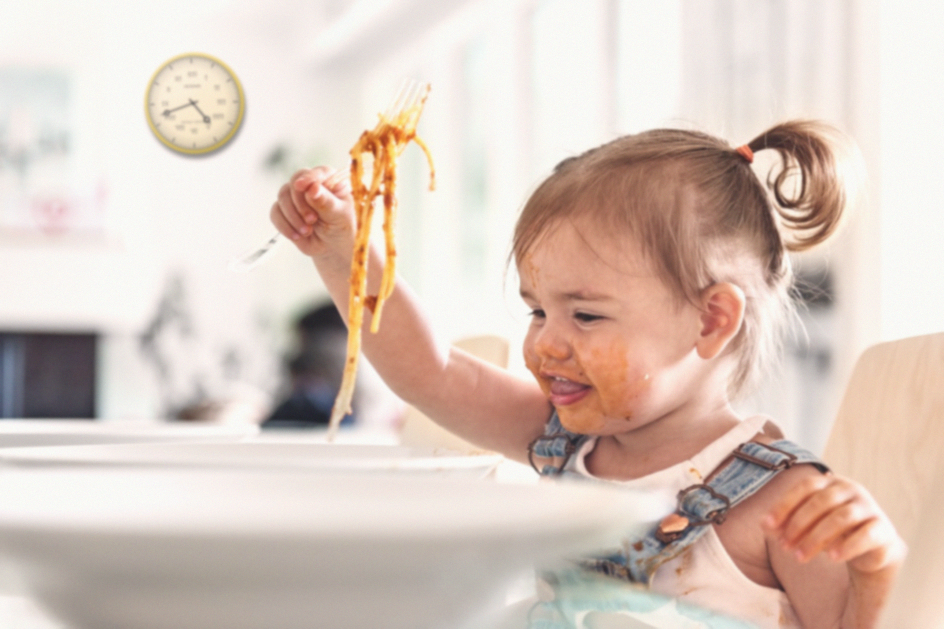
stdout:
{"hour": 4, "minute": 42}
